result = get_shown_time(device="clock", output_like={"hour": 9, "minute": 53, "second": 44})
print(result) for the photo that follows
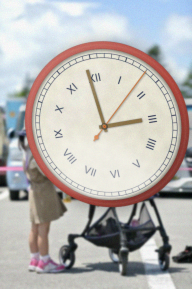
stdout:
{"hour": 2, "minute": 59, "second": 8}
